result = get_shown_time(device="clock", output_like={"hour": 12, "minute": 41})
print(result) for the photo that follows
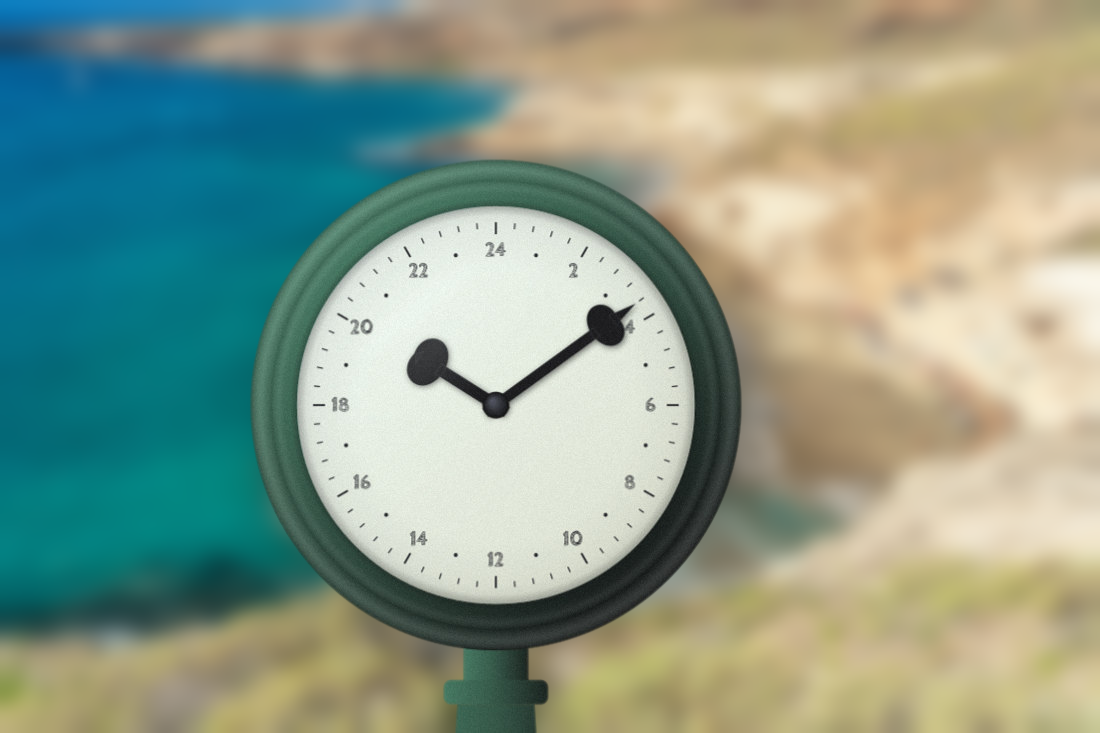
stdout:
{"hour": 20, "minute": 9}
